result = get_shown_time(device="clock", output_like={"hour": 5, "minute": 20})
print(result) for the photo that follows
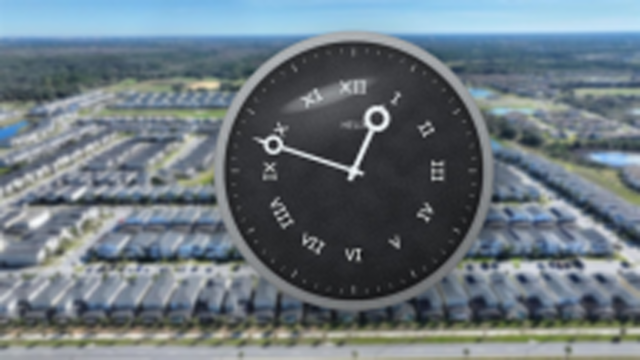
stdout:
{"hour": 12, "minute": 48}
